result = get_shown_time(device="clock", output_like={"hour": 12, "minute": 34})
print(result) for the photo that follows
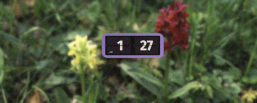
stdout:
{"hour": 1, "minute": 27}
